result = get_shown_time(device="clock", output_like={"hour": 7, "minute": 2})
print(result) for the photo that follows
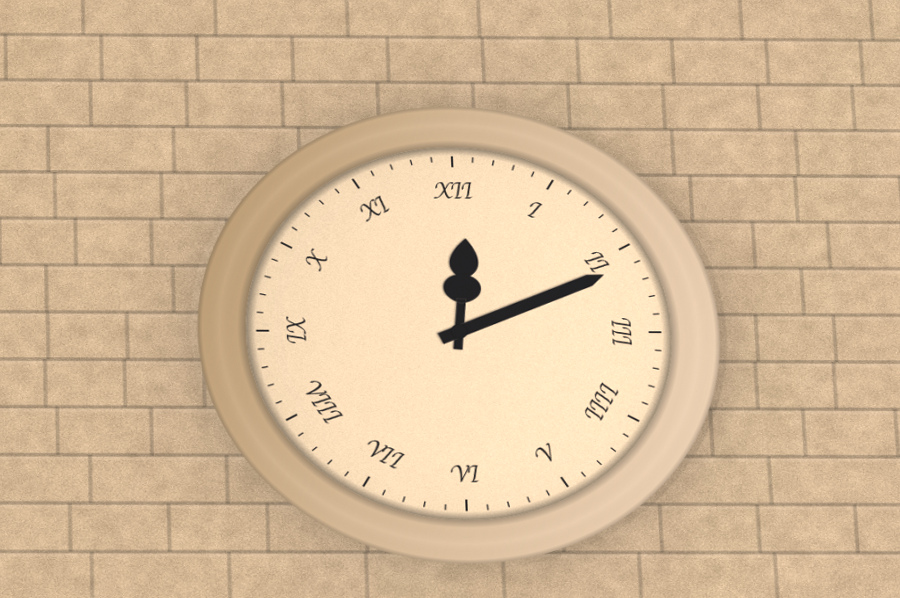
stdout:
{"hour": 12, "minute": 11}
